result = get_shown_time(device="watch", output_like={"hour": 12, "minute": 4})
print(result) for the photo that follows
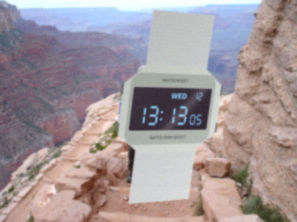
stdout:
{"hour": 13, "minute": 13}
